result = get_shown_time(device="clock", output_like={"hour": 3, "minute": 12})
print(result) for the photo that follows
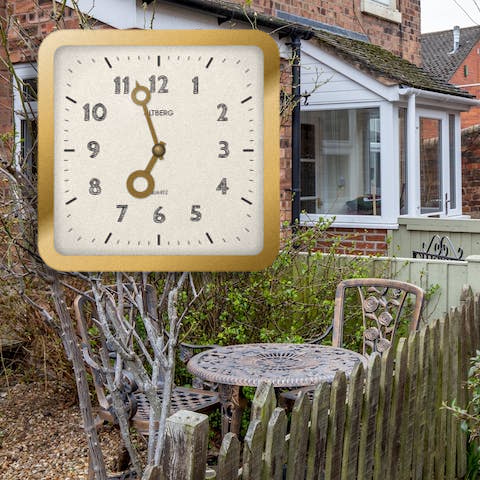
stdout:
{"hour": 6, "minute": 57}
